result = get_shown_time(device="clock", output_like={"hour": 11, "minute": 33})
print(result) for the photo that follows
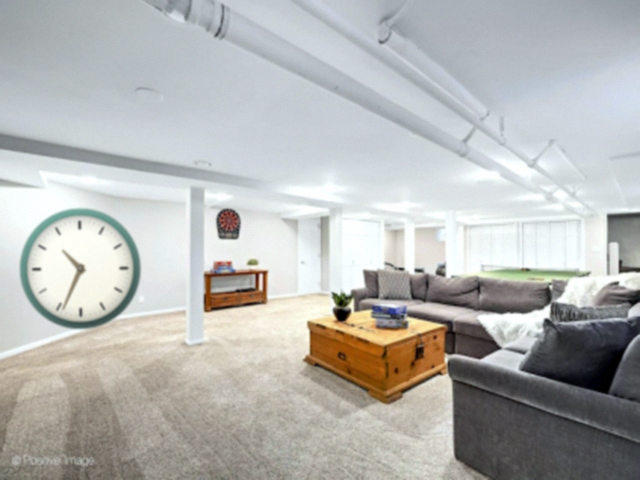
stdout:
{"hour": 10, "minute": 34}
